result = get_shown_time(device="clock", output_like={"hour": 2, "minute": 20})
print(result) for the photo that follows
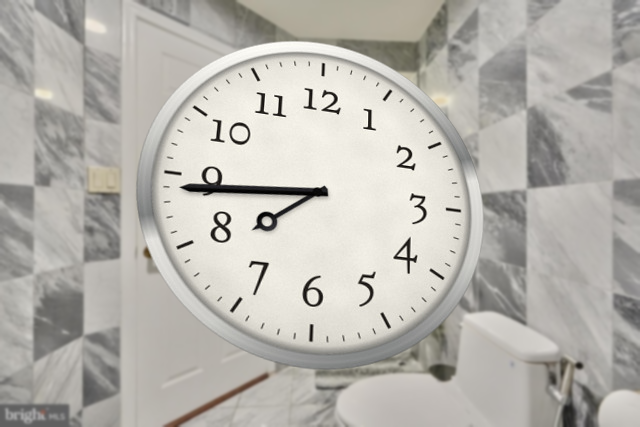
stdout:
{"hour": 7, "minute": 44}
